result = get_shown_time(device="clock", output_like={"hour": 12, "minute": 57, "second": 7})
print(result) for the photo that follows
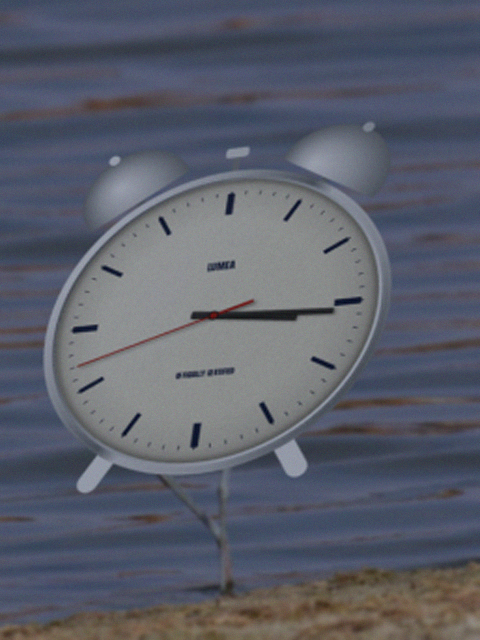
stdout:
{"hour": 3, "minute": 15, "second": 42}
